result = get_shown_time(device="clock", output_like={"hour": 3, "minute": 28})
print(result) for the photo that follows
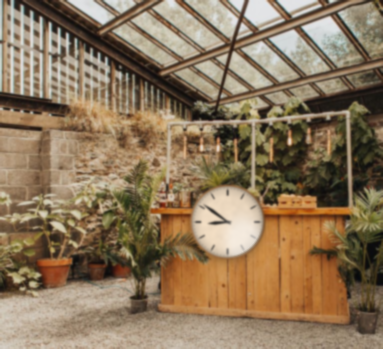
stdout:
{"hour": 8, "minute": 51}
